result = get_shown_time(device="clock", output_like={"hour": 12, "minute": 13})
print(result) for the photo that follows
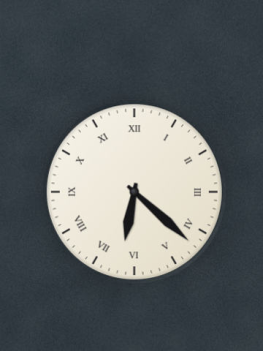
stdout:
{"hour": 6, "minute": 22}
